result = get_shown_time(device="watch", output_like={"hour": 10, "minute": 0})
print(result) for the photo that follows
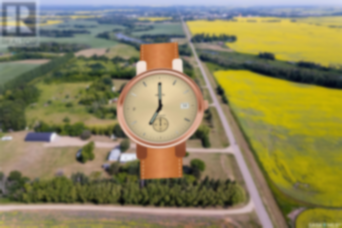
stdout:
{"hour": 7, "minute": 0}
